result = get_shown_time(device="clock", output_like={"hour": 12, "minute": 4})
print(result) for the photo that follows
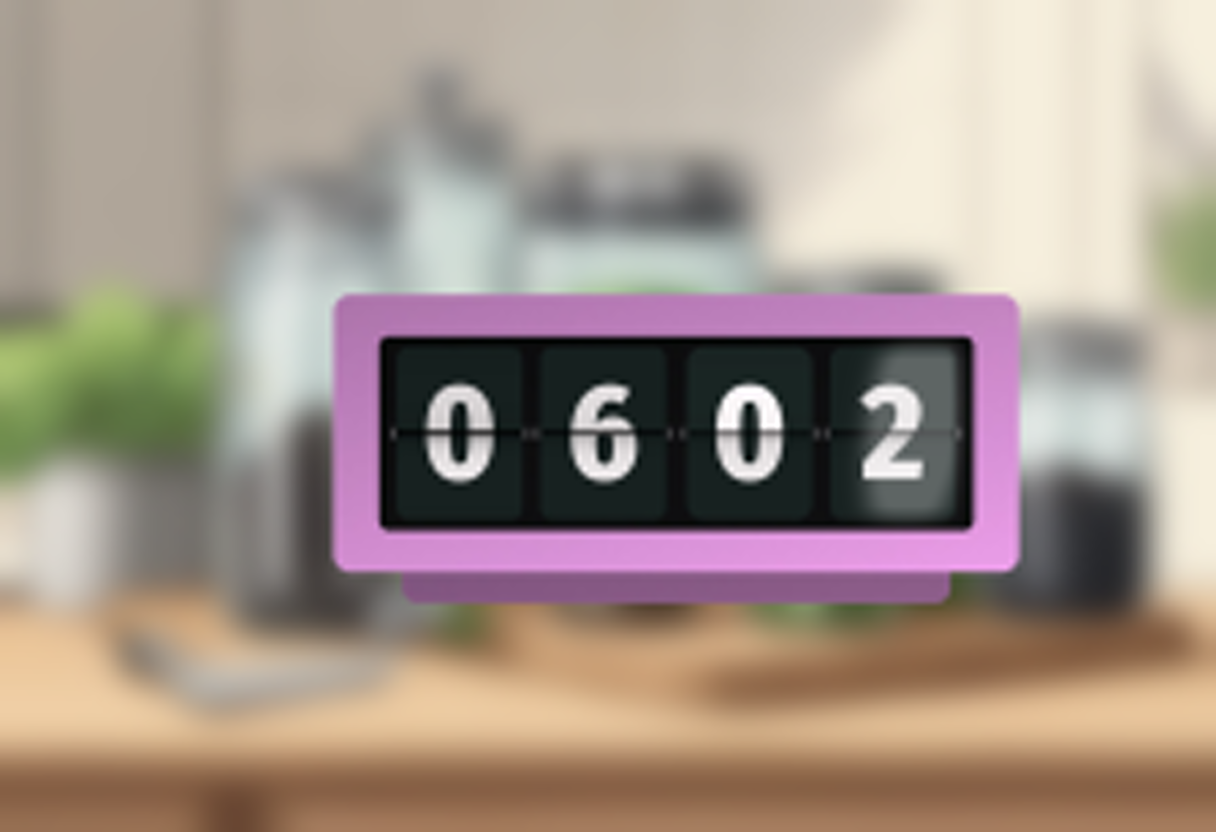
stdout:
{"hour": 6, "minute": 2}
